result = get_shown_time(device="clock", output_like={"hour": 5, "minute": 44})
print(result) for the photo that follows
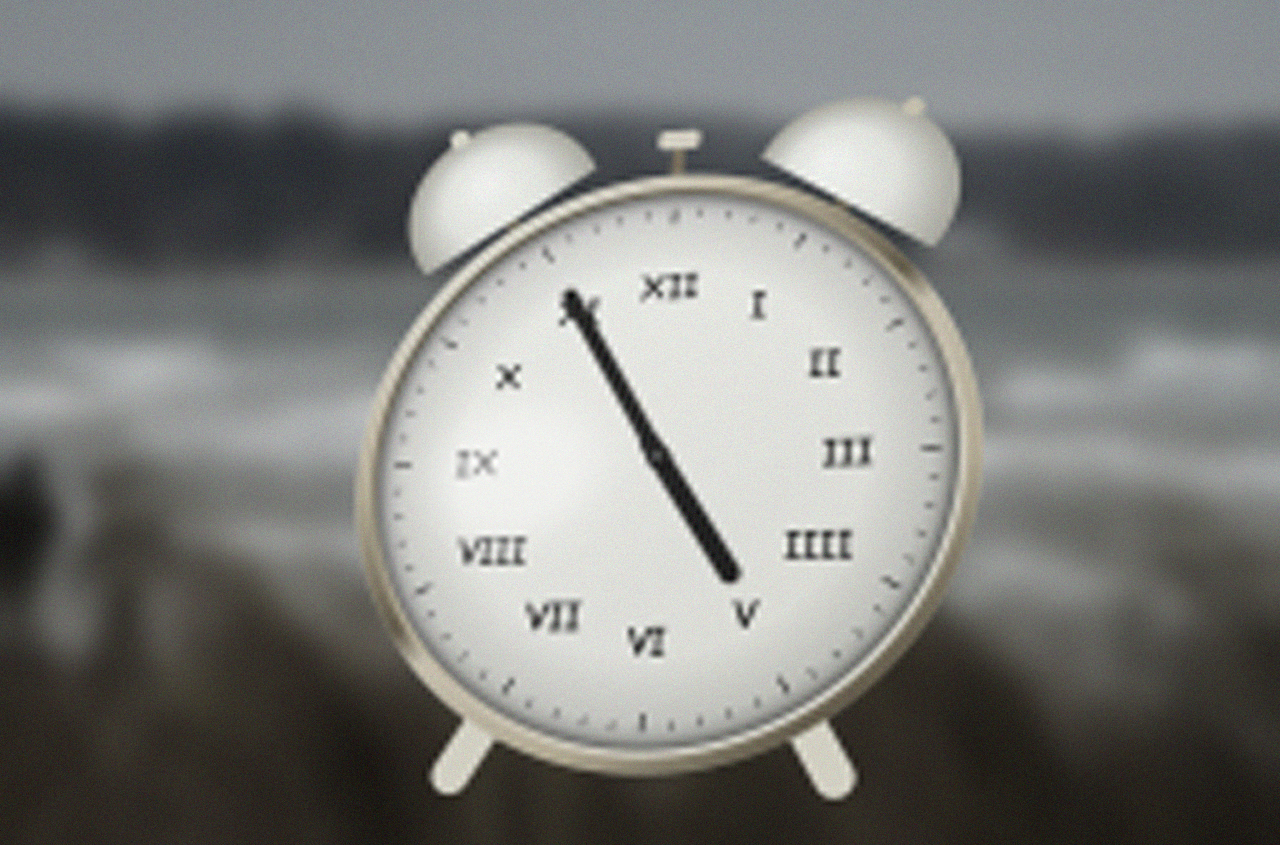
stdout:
{"hour": 4, "minute": 55}
